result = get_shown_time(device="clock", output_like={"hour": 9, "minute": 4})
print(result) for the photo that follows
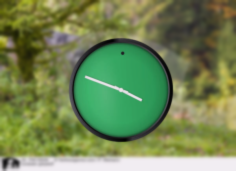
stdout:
{"hour": 3, "minute": 48}
